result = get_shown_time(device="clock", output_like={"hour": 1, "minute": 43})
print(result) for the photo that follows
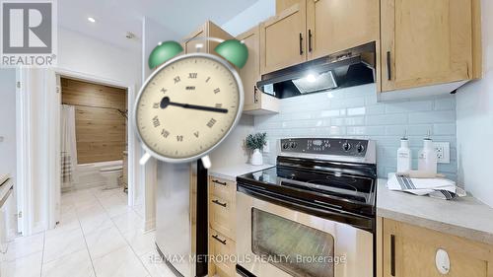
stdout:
{"hour": 9, "minute": 16}
